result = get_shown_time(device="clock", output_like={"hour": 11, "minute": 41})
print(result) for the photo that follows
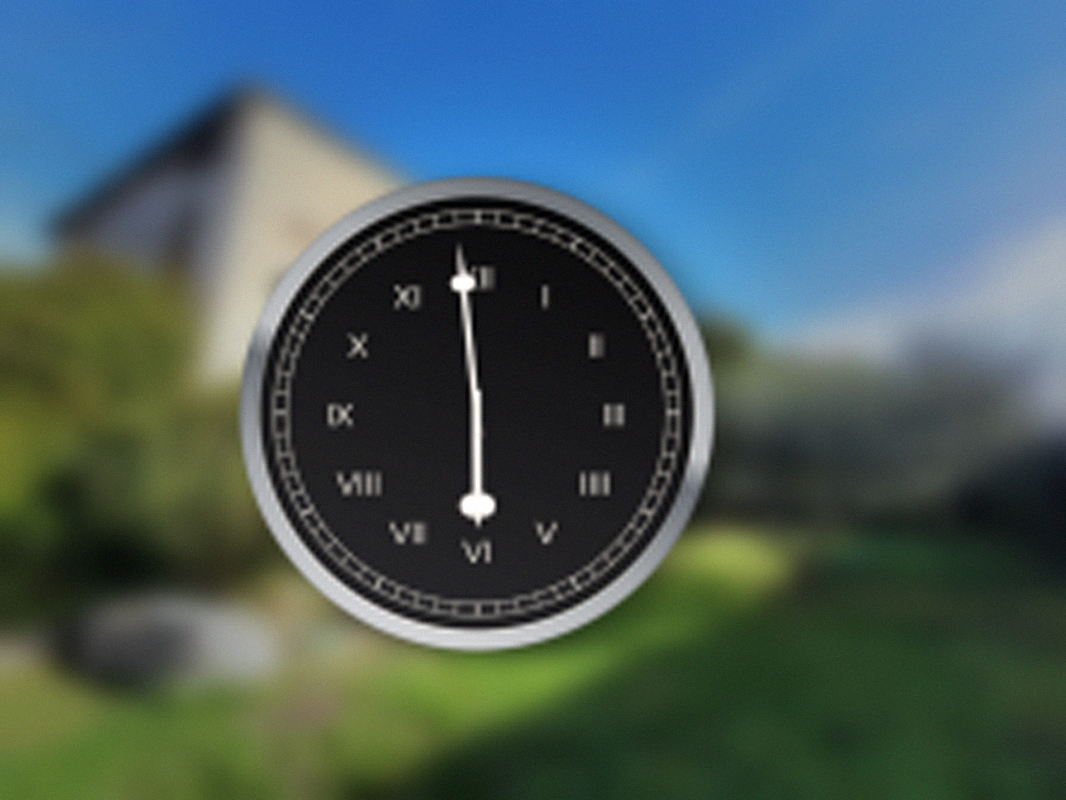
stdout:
{"hour": 5, "minute": 59}
